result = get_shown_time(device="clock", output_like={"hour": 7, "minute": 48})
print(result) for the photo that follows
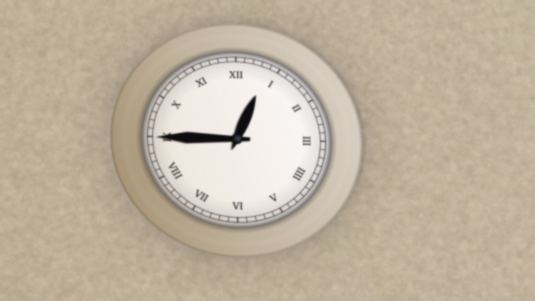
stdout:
{"hour": 12, "minute": 45}
